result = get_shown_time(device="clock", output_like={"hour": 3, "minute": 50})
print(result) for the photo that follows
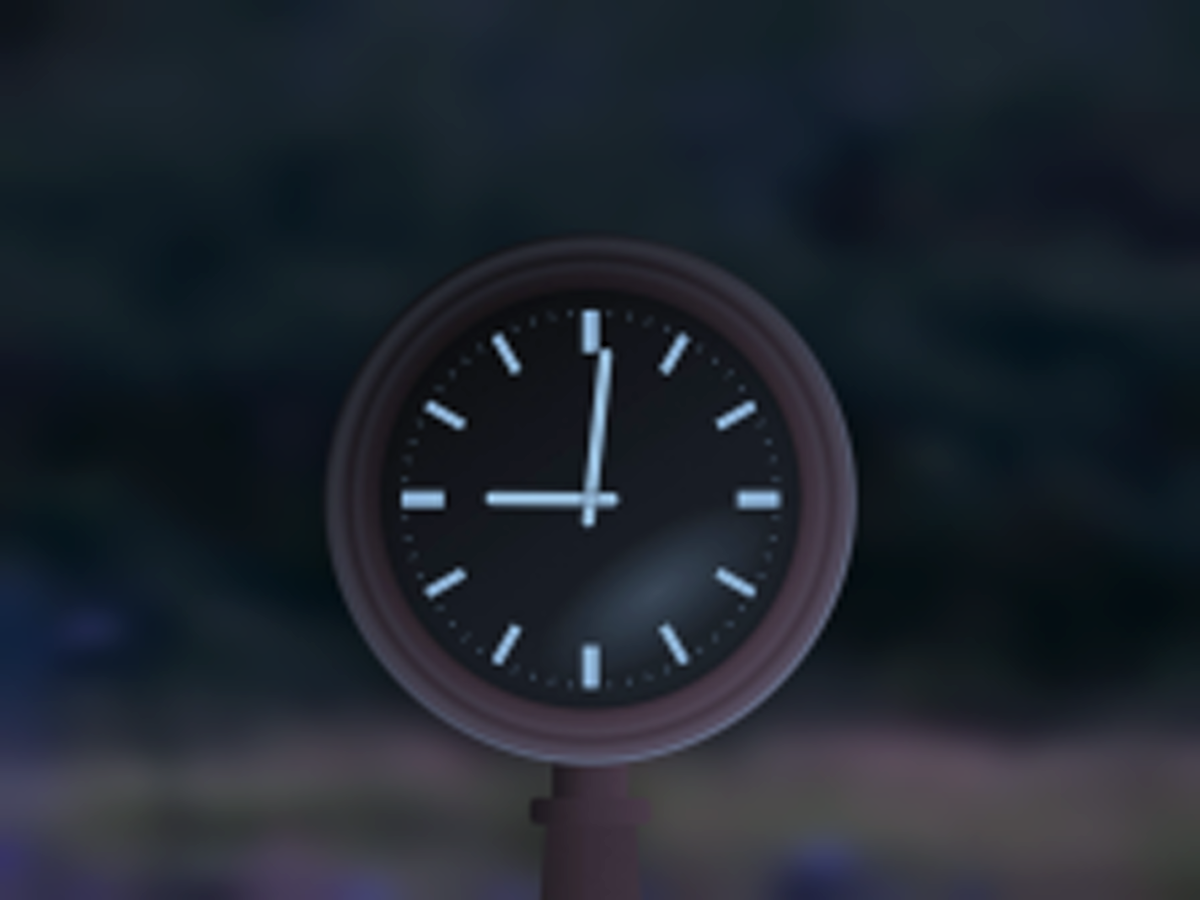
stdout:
{"hour": 9, "minute": 1}
